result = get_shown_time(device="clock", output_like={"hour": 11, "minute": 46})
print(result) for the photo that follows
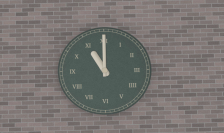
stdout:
{"hour": 11, "minute": 0}
